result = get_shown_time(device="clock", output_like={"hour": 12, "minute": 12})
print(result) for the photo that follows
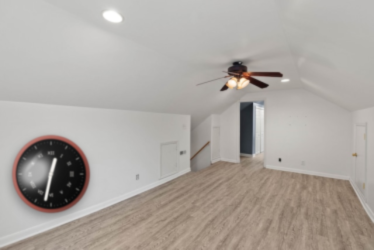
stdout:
{"hour": 12, "minute": 32}
